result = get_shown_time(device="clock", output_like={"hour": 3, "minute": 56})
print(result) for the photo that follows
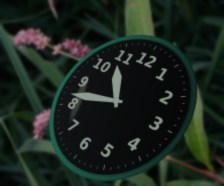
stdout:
{"hour": 10, "minute": 42}
